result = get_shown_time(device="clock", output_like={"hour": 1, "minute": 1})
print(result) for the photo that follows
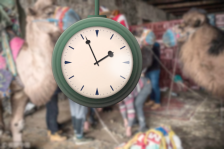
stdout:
{"hour": 1, "minute": 56}
